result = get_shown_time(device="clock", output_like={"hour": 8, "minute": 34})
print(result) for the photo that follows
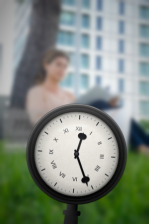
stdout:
{"hour": 12, "minute": 26}
